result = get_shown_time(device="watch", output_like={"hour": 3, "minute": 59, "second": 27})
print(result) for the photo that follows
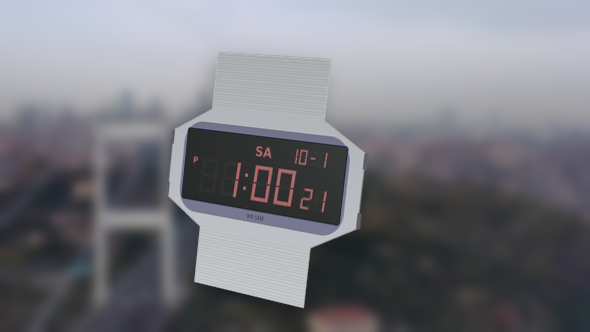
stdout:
{"hour": 1, "minute": 0, "second": 21}
